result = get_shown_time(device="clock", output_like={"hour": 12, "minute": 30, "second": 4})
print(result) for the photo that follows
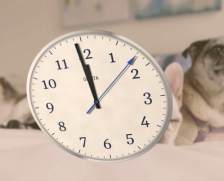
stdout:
{"hour": 11, "minute": 59, "second": 8}
